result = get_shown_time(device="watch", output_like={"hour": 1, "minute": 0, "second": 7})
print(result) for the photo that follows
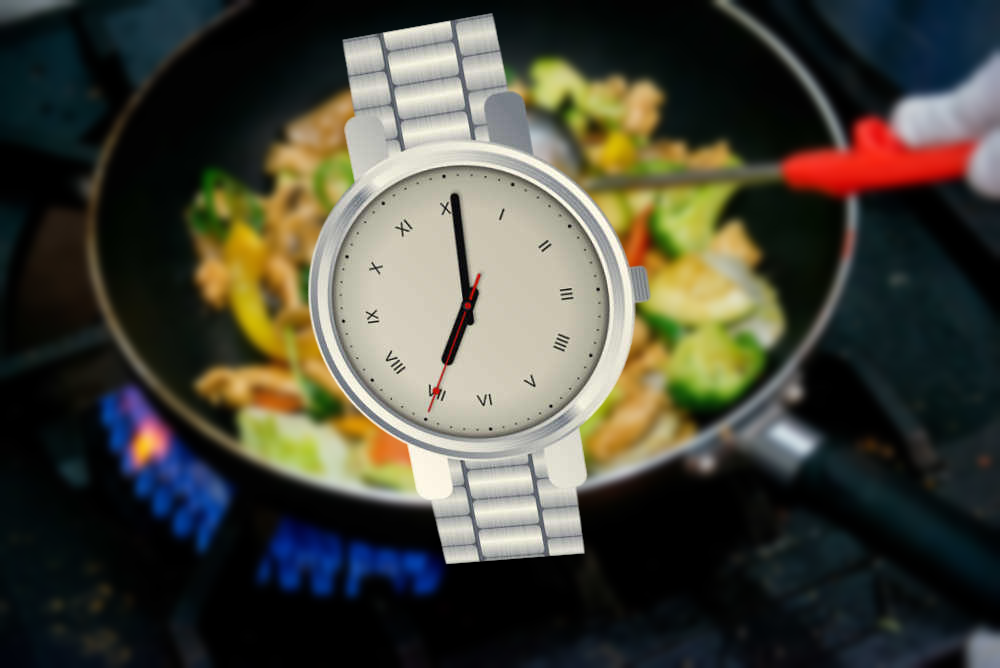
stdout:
{"hour": 7, "minute": 0, "second": 35}
